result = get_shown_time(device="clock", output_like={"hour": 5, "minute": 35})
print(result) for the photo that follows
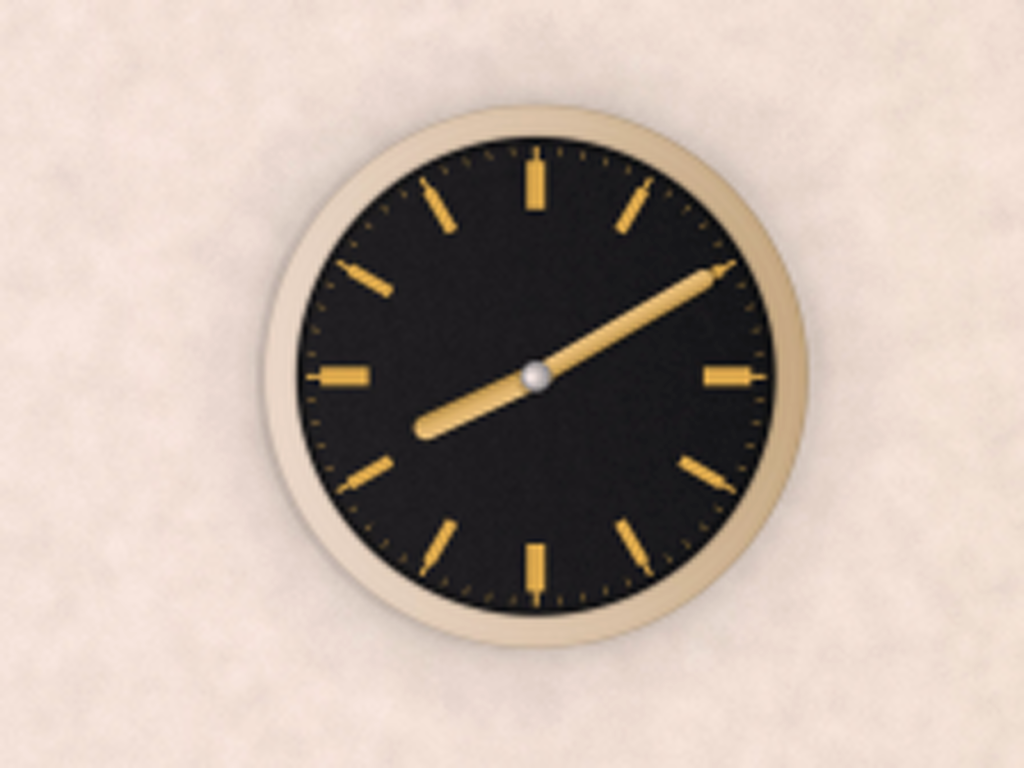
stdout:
{"hour": 8, "minute": 10}
